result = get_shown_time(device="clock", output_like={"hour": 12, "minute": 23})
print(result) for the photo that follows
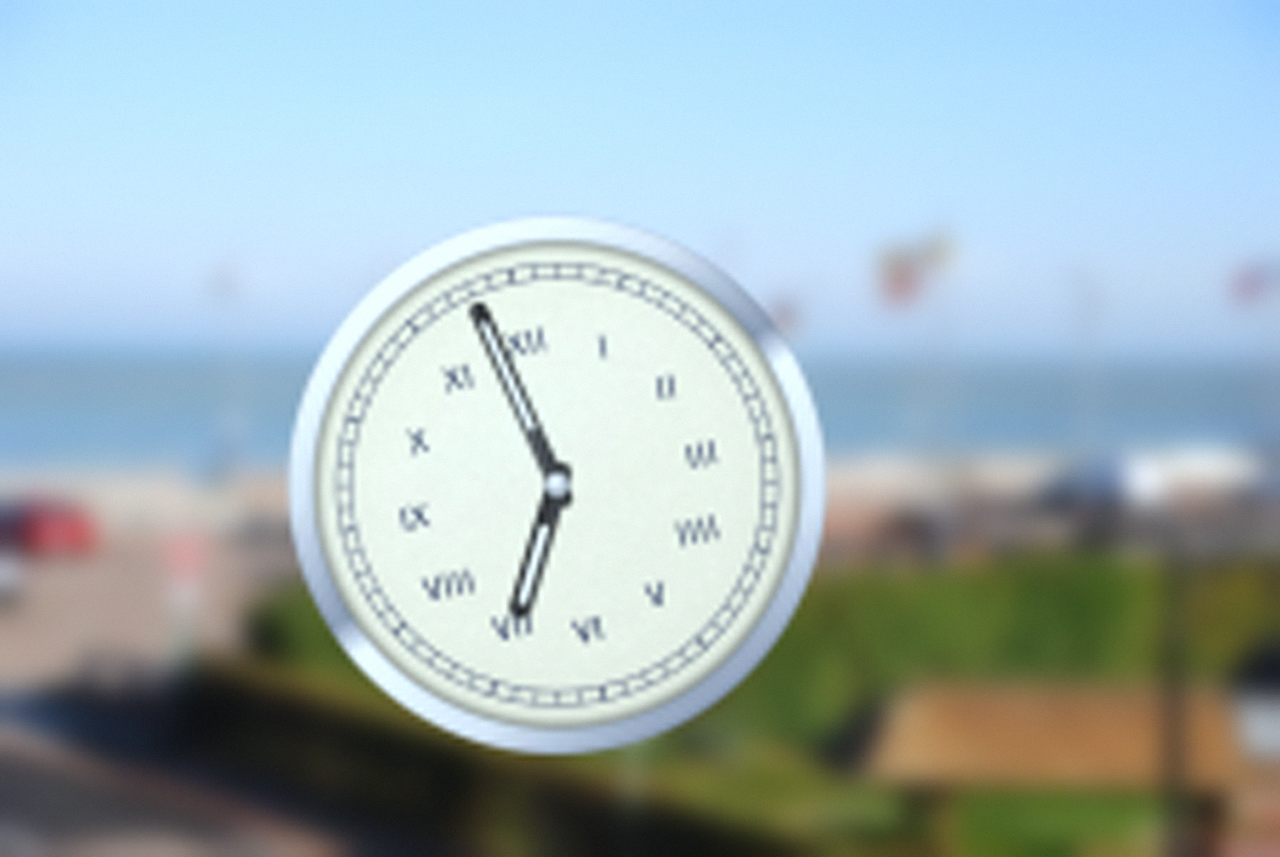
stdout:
{"hour": 6, "minute": 58}
